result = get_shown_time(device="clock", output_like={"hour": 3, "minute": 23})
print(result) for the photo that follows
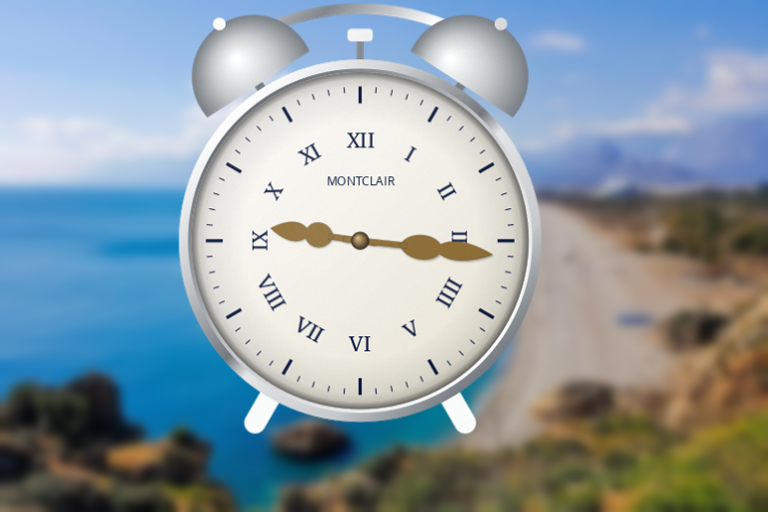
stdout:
{"hour": 9, "minute": 16}
